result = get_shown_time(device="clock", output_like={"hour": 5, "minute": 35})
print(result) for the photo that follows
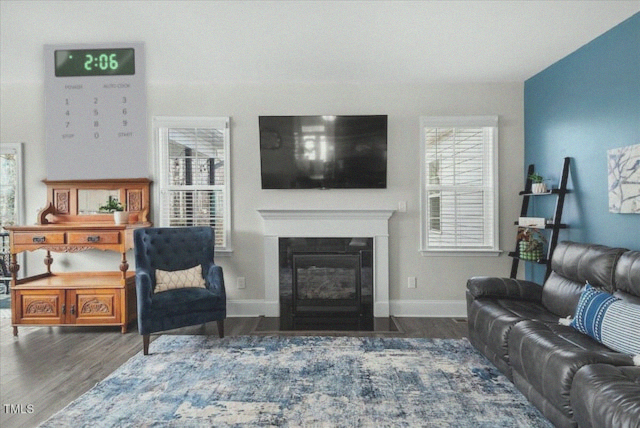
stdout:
{"hour": 2, "minute": 6}
